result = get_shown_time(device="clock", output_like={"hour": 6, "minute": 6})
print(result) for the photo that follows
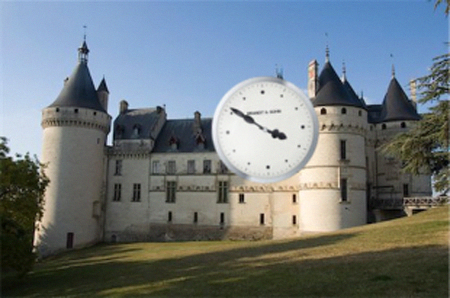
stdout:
{"hour": 3, "minute": 51}
